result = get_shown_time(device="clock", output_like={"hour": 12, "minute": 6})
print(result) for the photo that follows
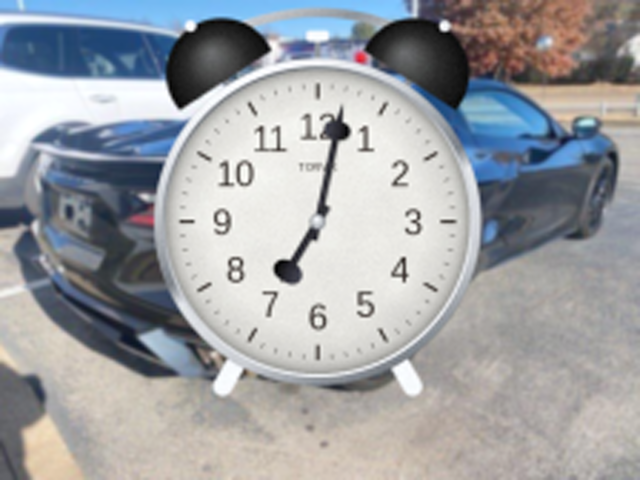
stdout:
{"hour": 7, "minute": 2}
